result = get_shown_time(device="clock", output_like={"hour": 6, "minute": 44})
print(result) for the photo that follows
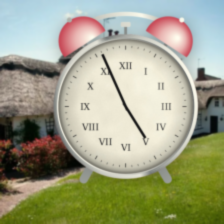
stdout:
{"hour": 4, "minute": 56}
